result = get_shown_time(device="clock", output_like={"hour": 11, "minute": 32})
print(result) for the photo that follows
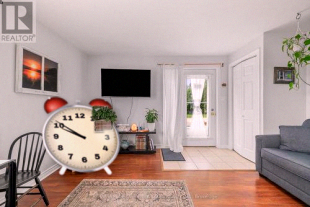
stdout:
{"hour": 9, "minute": 51}
